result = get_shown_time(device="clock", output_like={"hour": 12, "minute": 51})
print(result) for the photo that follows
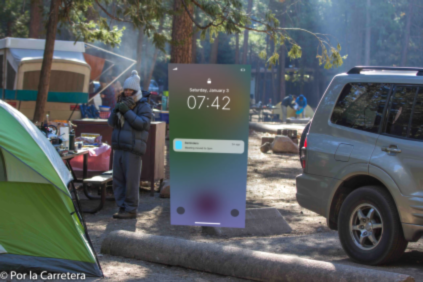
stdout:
{"hour": 7, "minute": 42}
